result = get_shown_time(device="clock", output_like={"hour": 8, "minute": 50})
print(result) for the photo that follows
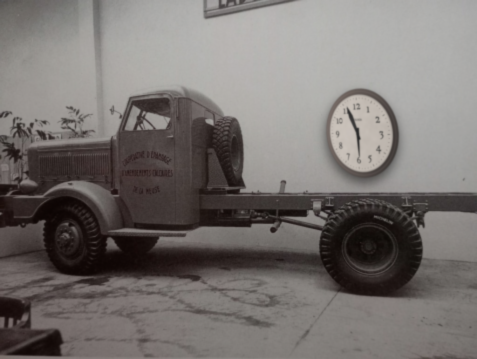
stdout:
{"hour": 5, "minute": 56}
